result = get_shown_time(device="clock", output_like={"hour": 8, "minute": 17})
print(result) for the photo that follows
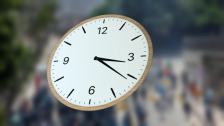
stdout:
{"hour": 3, "minute": 21}
